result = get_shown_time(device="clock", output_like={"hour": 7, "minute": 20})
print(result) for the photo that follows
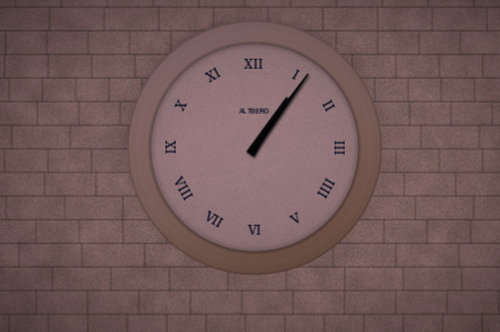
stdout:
{"hour": 1, "minute": 6}
